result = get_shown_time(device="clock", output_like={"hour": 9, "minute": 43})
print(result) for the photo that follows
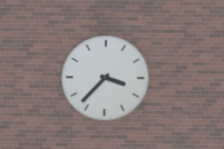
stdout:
{"hour": 3, "minute": 37}
